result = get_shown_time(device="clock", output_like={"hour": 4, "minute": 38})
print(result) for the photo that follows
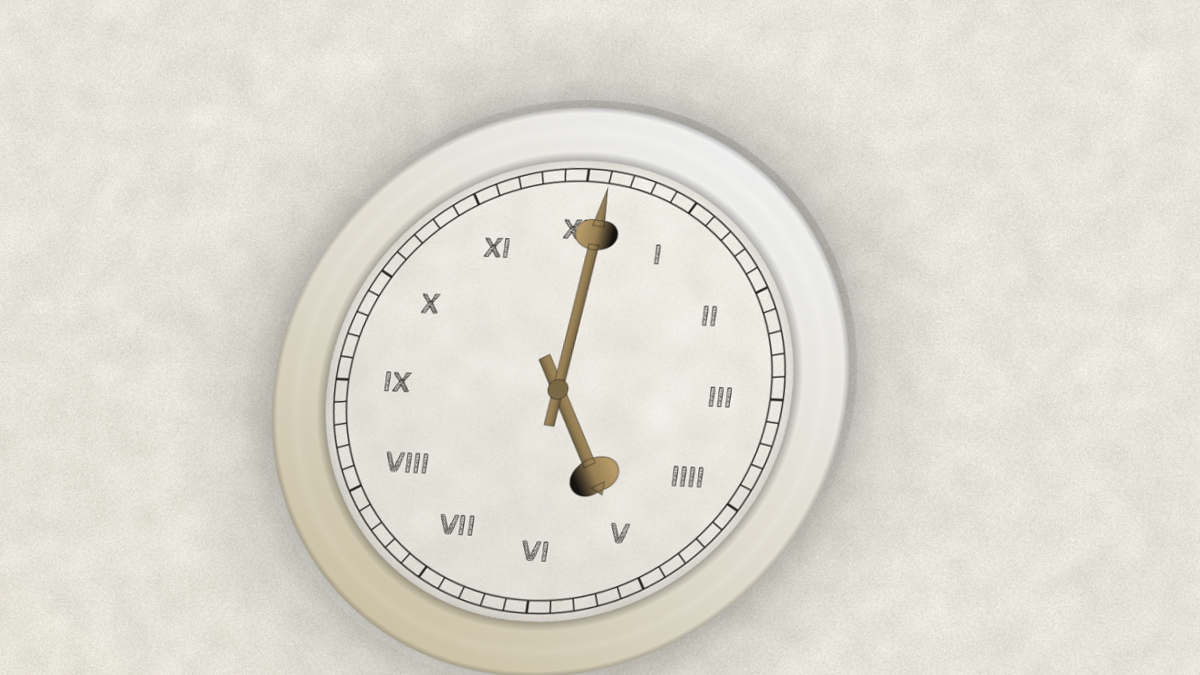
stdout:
{"hour": 5, "minute": 1}
